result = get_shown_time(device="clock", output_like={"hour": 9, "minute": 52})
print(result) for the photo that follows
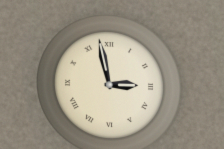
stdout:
{"hour": 2, "minute": 58}
